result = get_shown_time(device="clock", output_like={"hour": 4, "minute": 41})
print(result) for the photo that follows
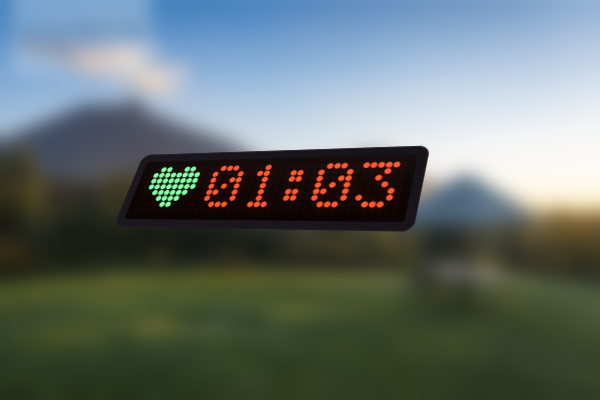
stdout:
{"hour": 1, "minute": 3}
